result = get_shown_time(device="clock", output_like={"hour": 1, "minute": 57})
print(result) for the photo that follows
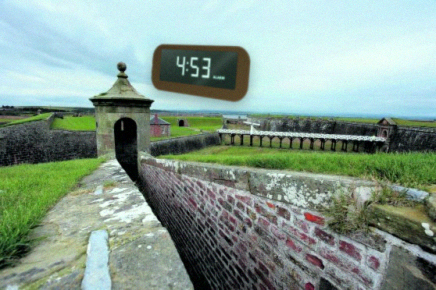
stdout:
{"hour": 4, "minute": 53}
